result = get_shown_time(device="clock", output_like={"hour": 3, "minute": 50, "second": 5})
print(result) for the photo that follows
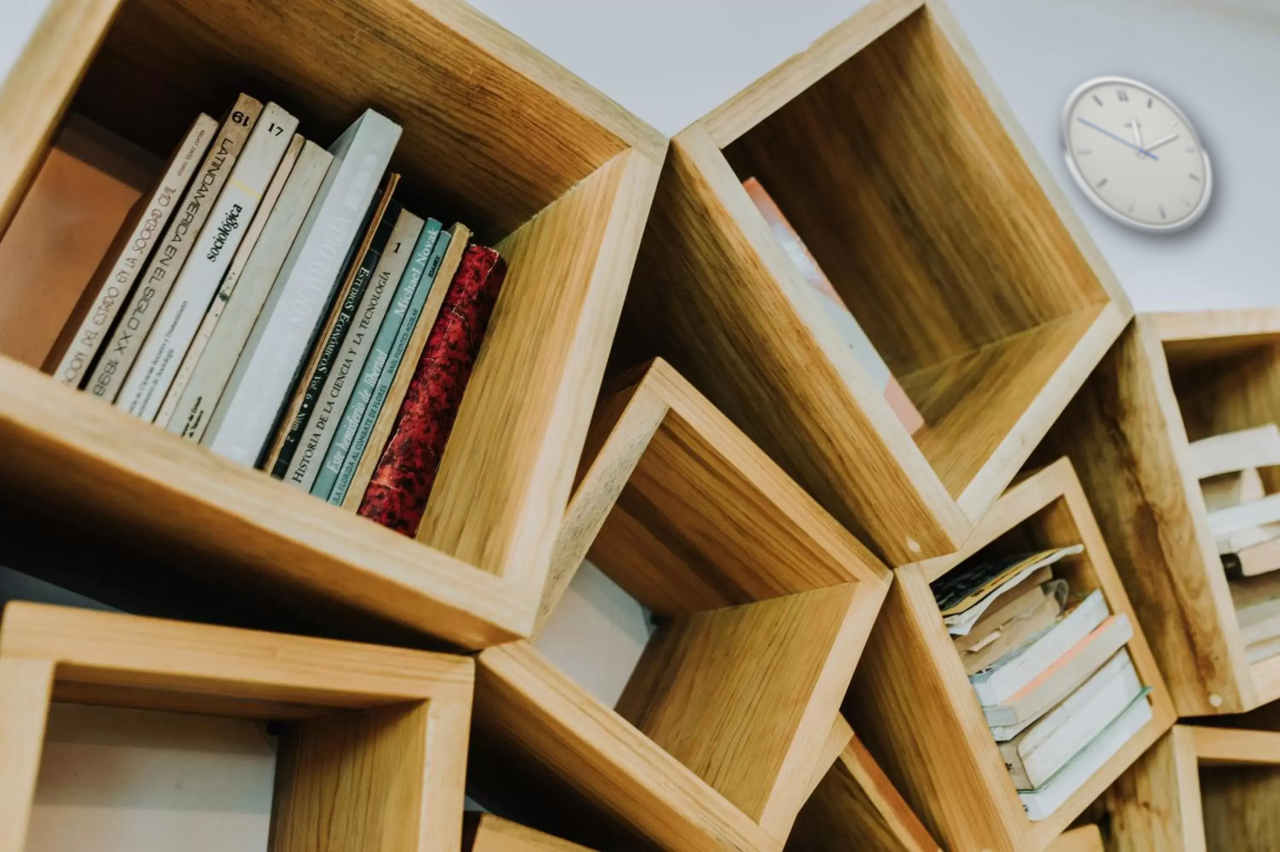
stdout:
{"hour": 12, "minute": 11, "second": 50}
